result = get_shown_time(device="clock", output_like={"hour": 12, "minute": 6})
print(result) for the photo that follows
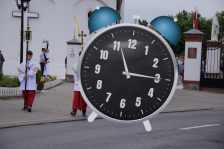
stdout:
{"hour": 11, "minute": 15}
